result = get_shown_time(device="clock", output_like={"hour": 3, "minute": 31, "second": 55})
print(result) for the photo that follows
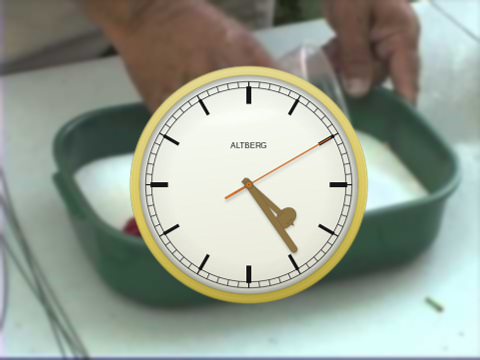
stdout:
{"hour": 4, "minute": 24, "second": 10}
